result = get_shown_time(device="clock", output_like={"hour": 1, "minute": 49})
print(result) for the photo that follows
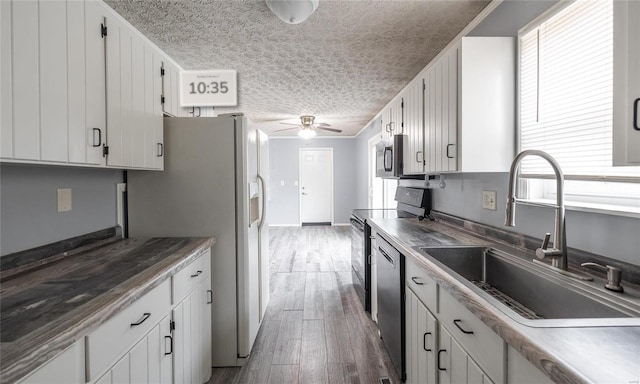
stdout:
{"hour": 10, "minute": 35}
